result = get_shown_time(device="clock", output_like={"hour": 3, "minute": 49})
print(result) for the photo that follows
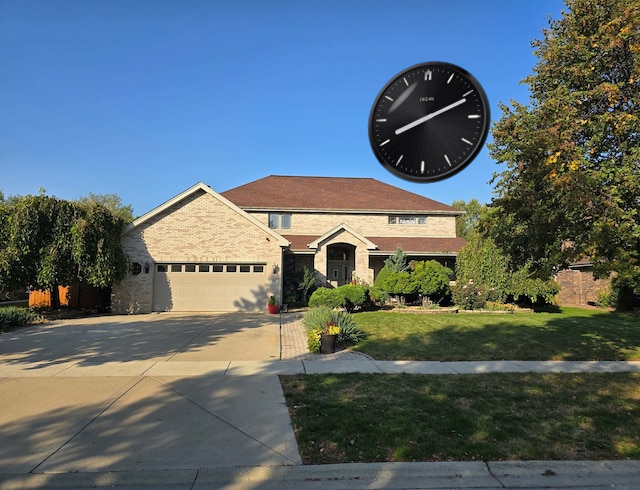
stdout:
{"hour": 8, "minute": 11}
